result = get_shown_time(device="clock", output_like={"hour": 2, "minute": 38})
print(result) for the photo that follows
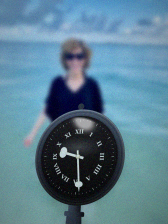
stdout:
{"hour": 9, "minute": 29}
